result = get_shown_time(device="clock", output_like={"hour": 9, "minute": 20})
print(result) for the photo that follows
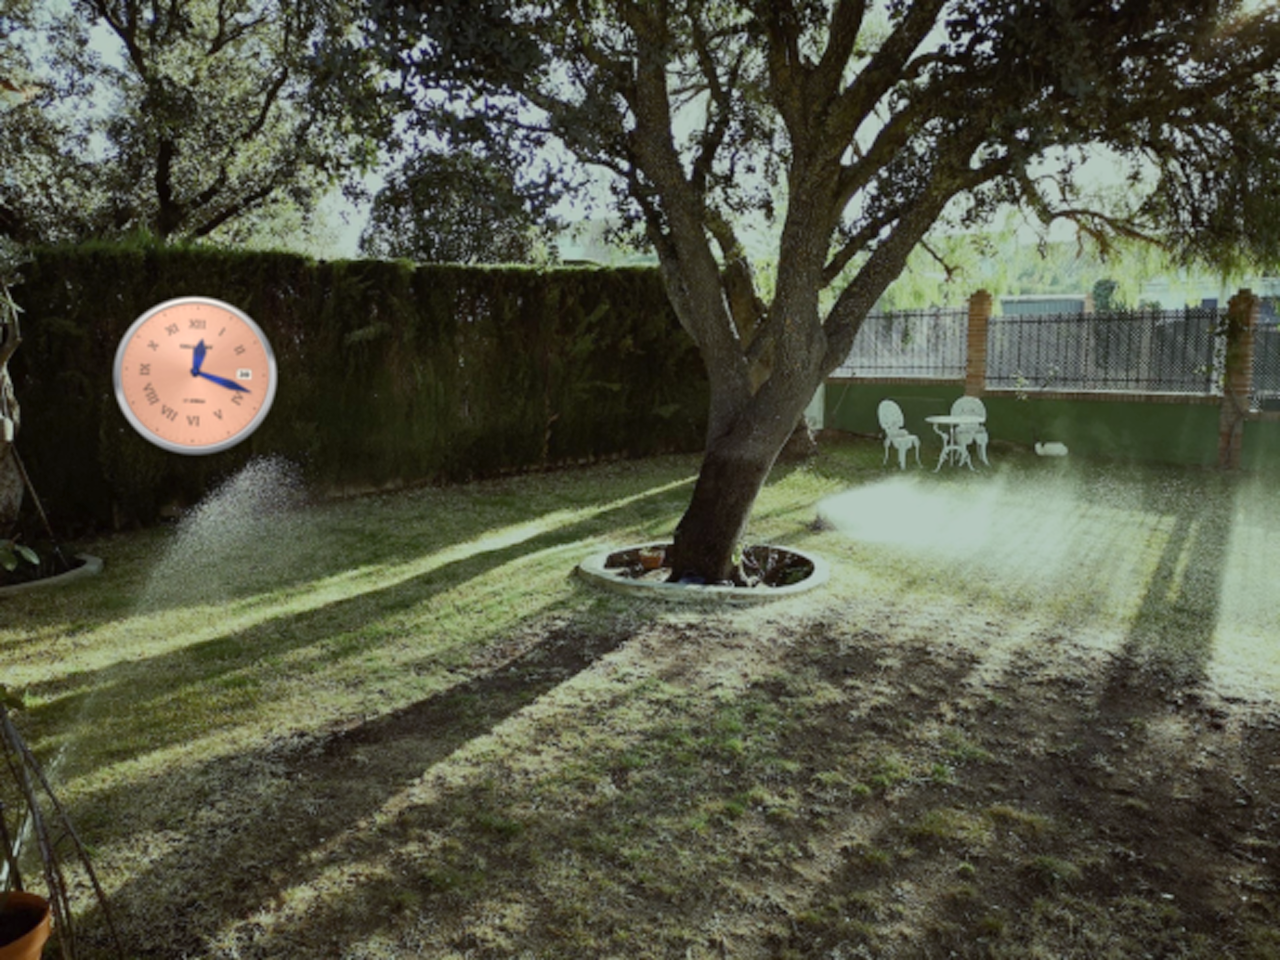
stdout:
{"hour": 12, "minute": 18}
